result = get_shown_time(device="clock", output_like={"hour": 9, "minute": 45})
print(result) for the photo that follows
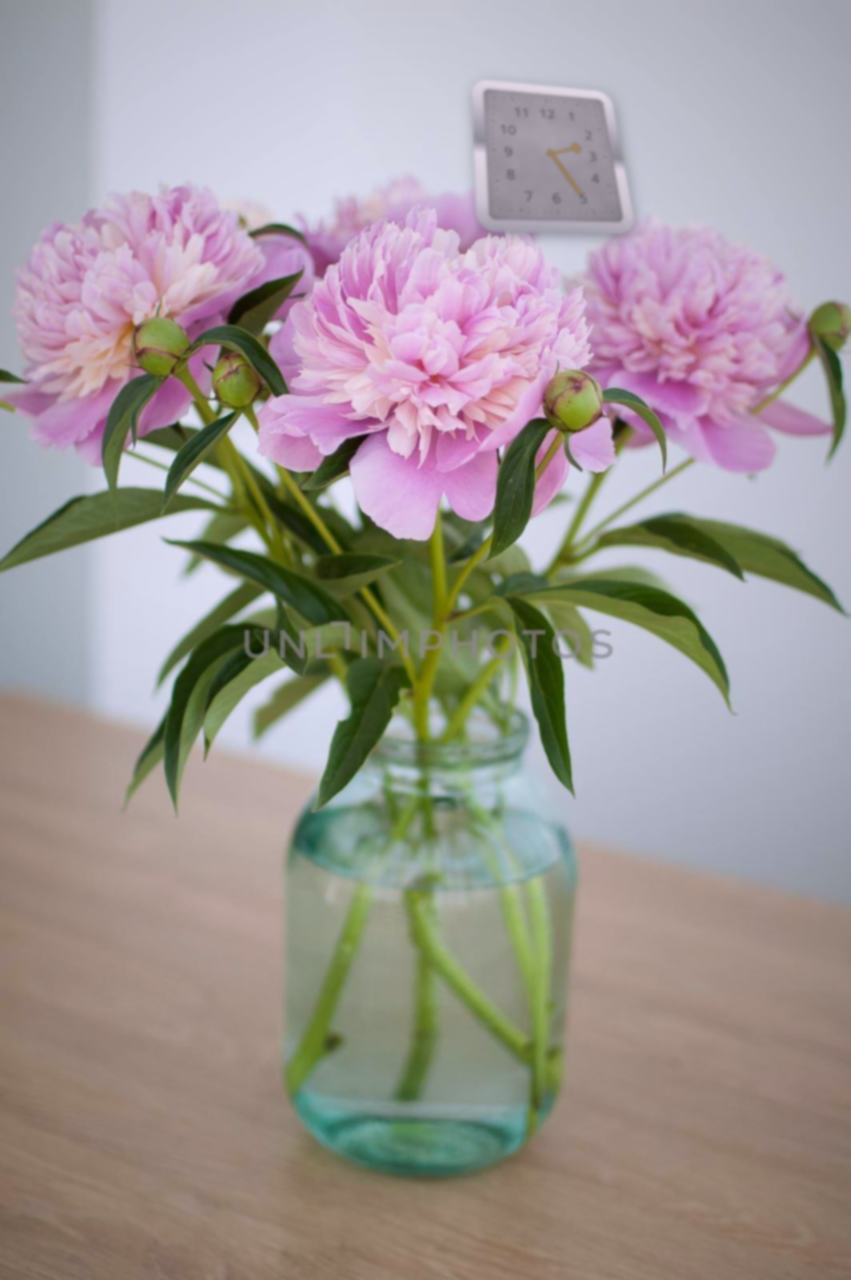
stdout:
{"hour": 2, "minute": 25}
